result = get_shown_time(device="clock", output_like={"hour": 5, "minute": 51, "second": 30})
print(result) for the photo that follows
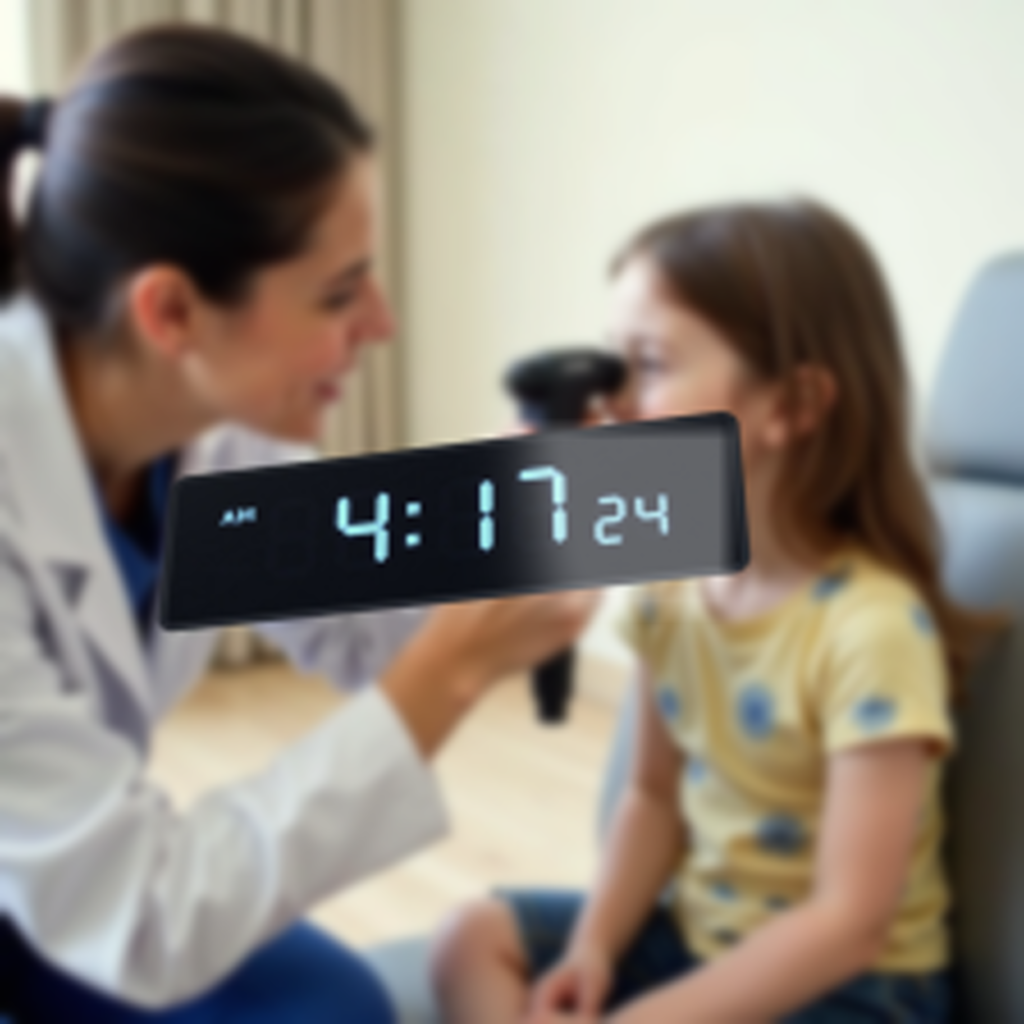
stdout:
{"hour": 4, "minute": 17, "second": 24}
